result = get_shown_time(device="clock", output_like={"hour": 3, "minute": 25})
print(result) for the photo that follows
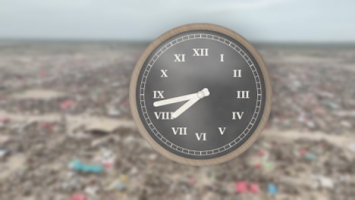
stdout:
{"hour": 7, "minute": 43}
